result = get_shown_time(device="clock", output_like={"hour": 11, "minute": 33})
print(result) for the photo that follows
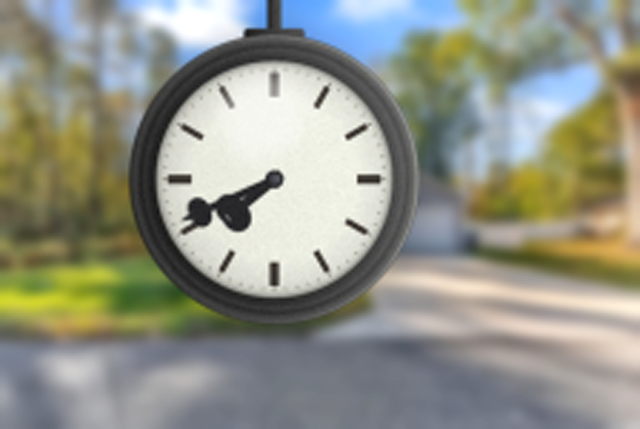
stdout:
{"hour": 7, "minute": 41}
